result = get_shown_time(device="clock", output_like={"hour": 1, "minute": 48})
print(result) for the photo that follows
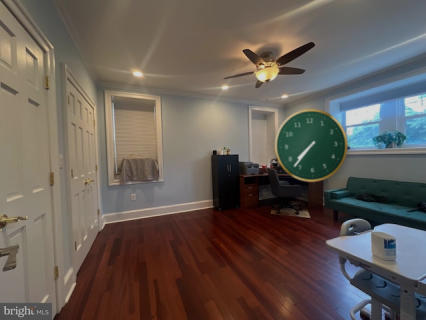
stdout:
{"hour": 7, "minute": 37}
